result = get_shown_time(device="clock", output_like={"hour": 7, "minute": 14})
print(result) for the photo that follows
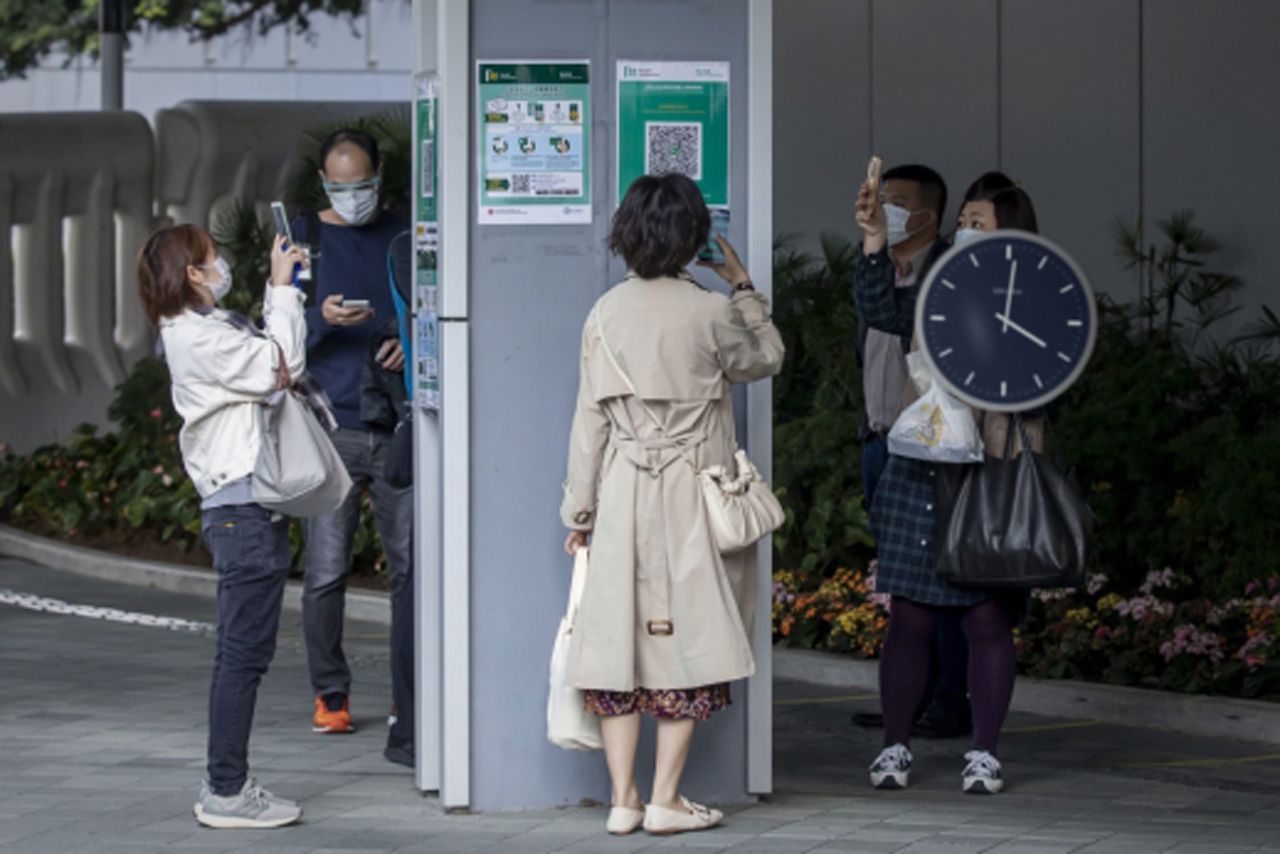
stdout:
{"hour": 4, "minute": 1}
